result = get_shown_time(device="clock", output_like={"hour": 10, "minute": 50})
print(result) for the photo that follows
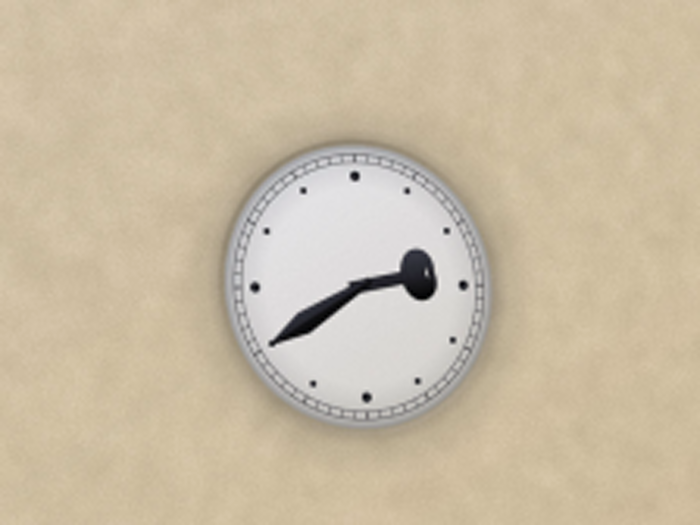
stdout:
{"hour": 2, "minute": 40}
